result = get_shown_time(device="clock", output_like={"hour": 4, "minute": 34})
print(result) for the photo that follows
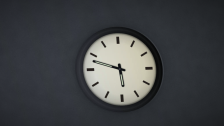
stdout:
{"hour": 5, "minute": 48}
